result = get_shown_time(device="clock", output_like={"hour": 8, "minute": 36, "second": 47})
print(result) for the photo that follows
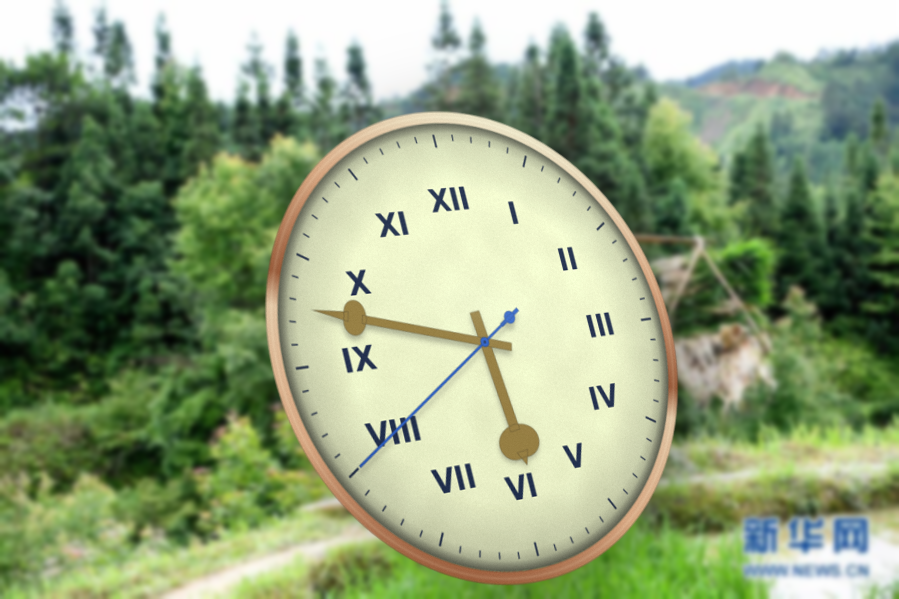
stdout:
{"hour": 5, "minute": 47, "second": 40}
